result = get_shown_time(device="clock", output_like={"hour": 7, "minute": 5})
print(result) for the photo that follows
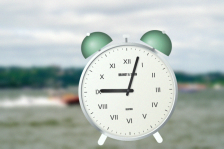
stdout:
{"hour": 9, "minute": 3}
